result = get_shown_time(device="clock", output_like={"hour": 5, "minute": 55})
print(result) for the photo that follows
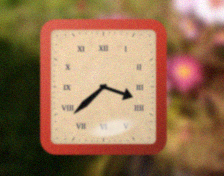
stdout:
{"hour": 3, "minute": 38}
